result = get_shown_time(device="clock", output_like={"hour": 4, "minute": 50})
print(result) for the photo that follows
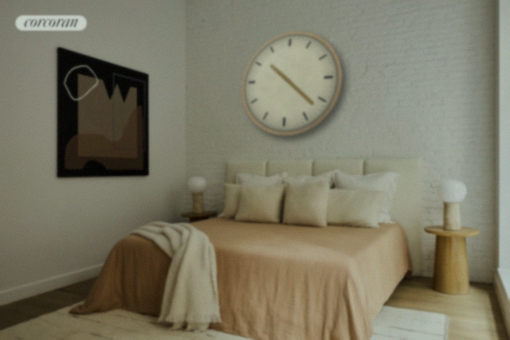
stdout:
{"hour": 10, "minute": 22}
